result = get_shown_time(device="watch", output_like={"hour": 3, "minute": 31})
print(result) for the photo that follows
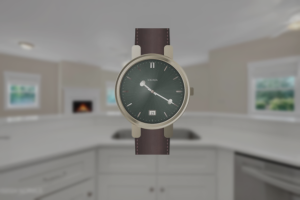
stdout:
{"hour": 10, "minute": 20}
